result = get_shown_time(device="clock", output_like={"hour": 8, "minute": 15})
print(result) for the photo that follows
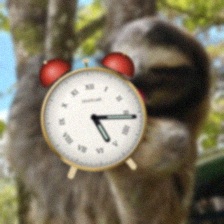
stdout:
{"hour": 5, "minute": 16}
